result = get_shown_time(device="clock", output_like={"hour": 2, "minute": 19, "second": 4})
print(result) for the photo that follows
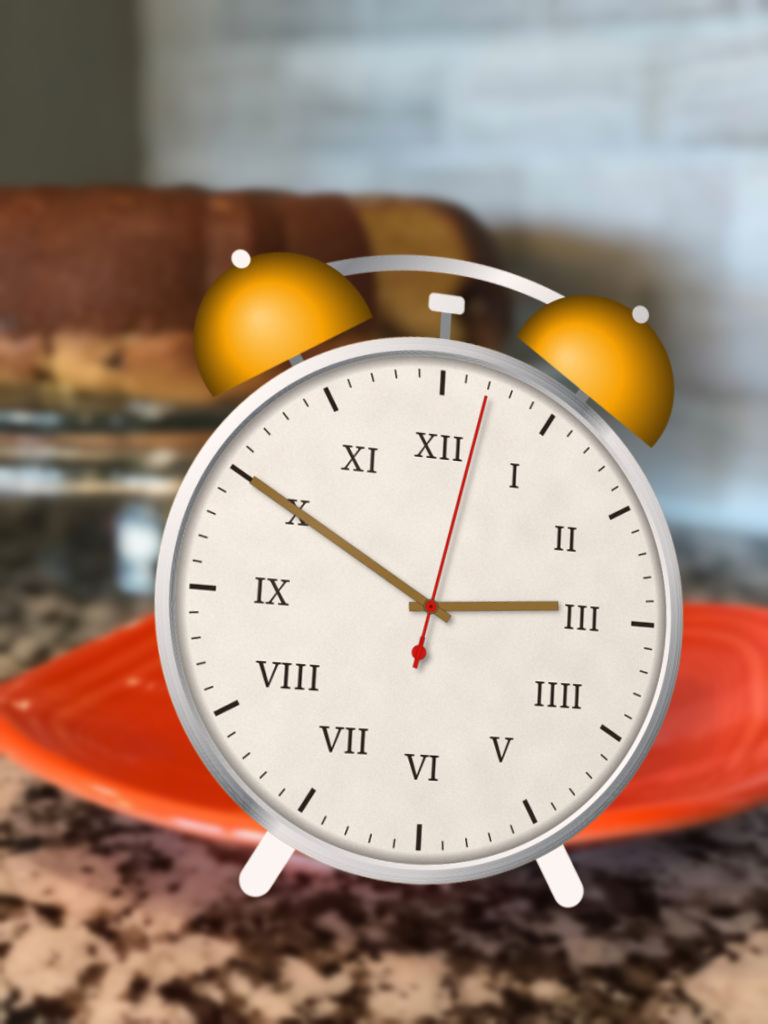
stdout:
{"hour": 2, "minute": 50, "second": 2}
